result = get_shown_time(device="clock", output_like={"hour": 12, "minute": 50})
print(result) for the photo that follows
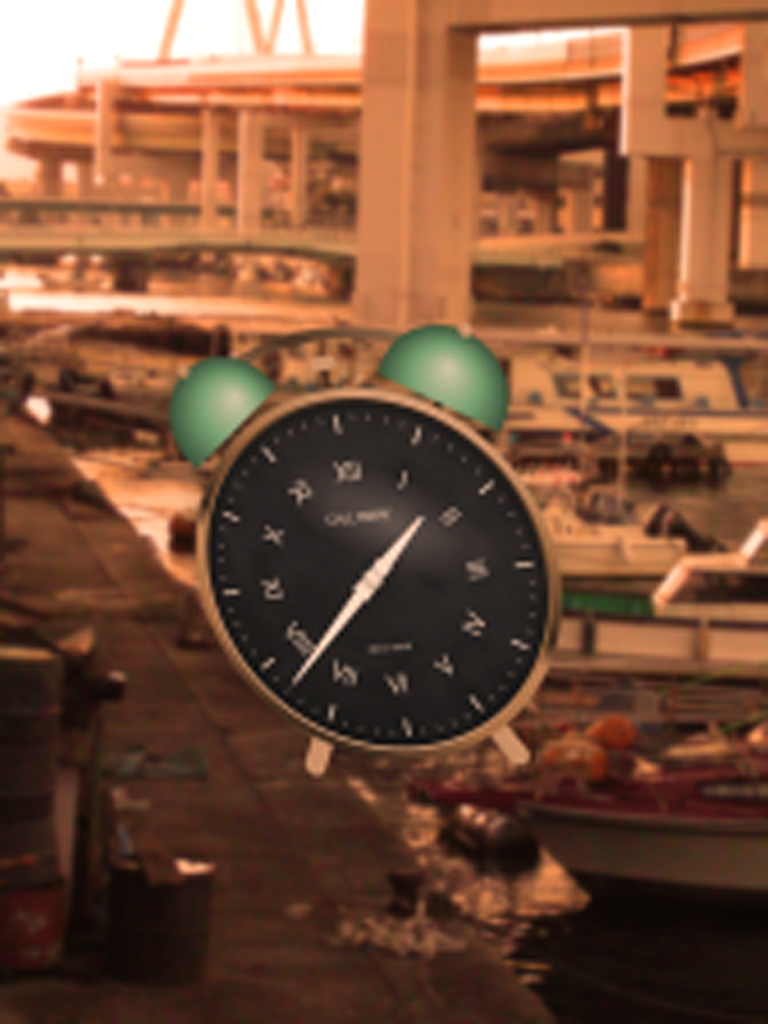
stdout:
{"hour": 1, "minute": 38}
